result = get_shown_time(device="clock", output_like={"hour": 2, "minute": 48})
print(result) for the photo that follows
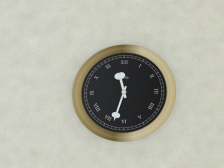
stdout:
{"hour": 11, "minute": 33}
